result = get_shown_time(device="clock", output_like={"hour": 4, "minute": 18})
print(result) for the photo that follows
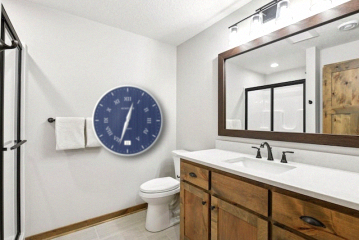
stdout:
{"hour": 12, "minute": 33}
